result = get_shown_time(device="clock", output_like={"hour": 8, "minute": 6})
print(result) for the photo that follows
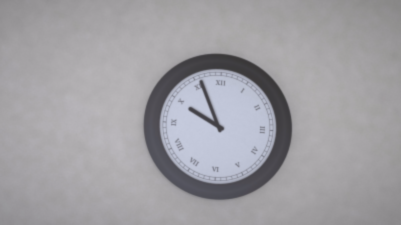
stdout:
{"hour": 9, "minute": 56}
